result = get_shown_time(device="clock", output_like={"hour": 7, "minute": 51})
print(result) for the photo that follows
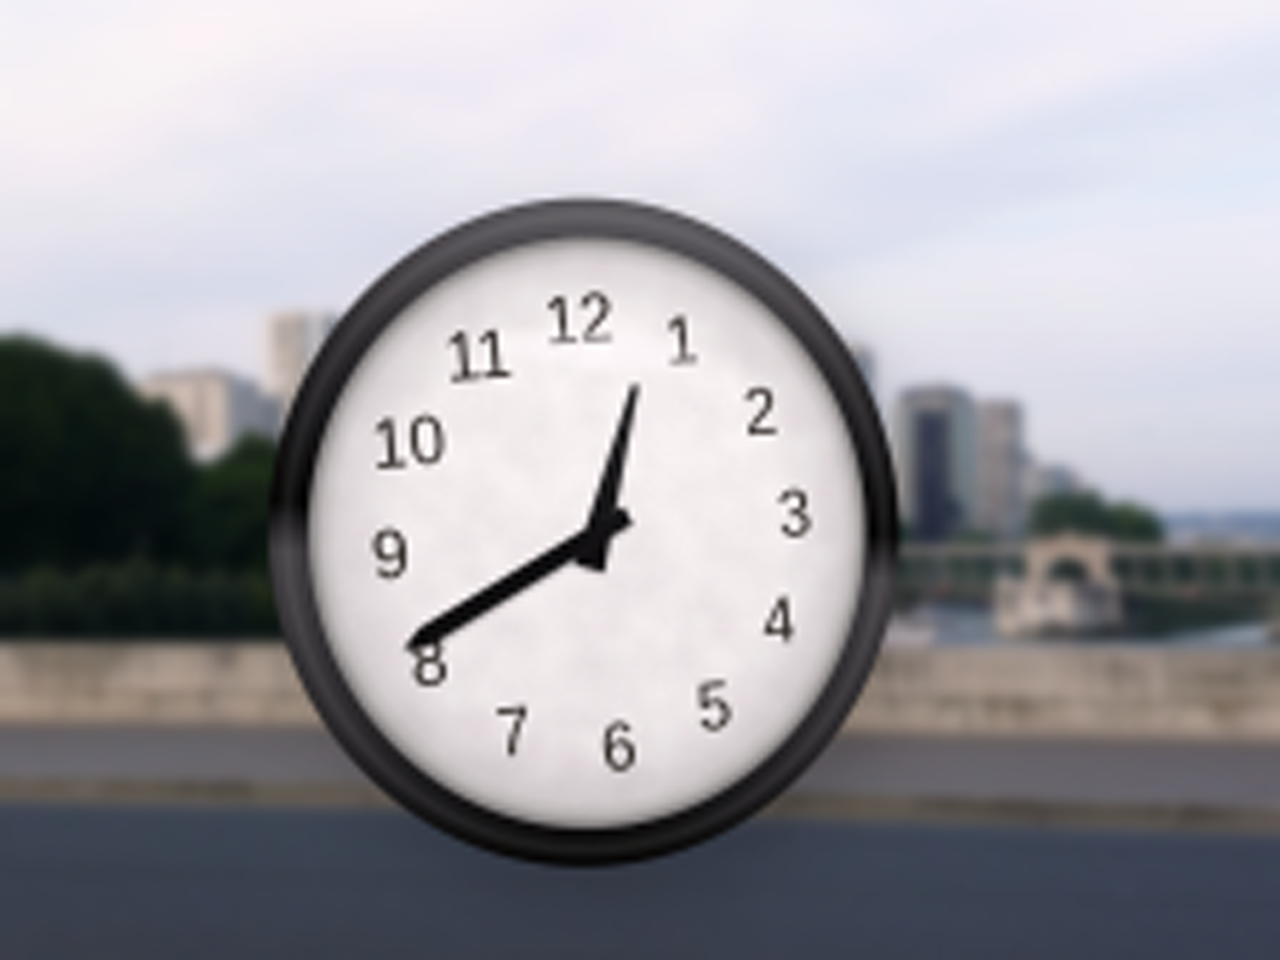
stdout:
{"hour": 12, "minute": 41}
